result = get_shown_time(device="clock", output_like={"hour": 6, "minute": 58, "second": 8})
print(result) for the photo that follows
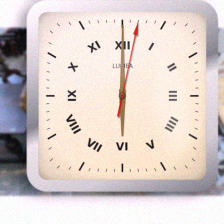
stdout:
{"hour": 6, "minute": 0, "second": 2}
